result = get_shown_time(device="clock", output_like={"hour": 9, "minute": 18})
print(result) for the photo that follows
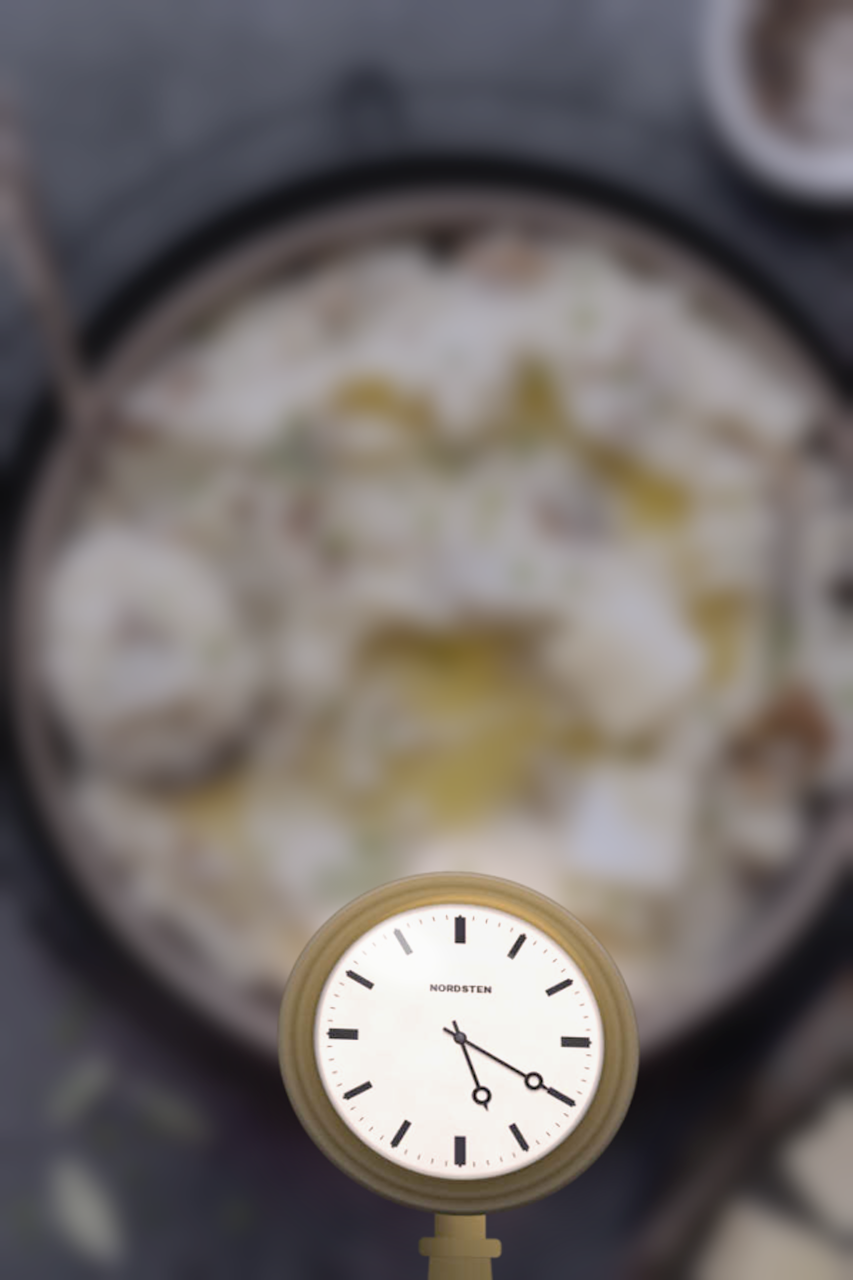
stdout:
{"hour": 5, "minute": 20}
